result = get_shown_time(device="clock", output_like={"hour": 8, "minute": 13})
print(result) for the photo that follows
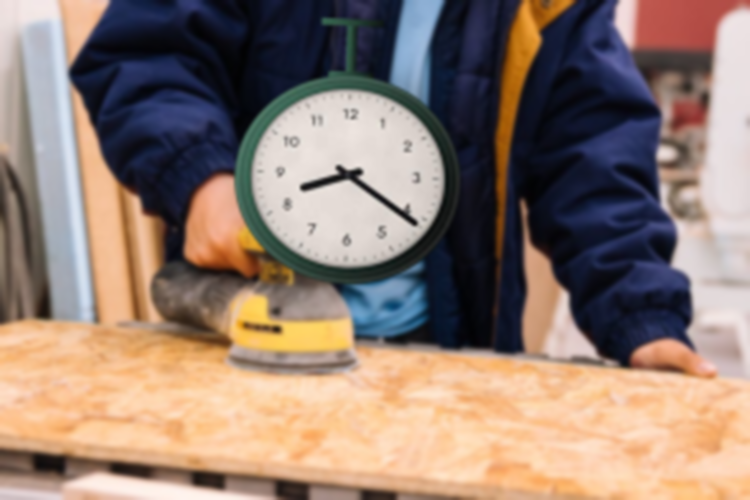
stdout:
{"hour": 8, "minute": 21}
